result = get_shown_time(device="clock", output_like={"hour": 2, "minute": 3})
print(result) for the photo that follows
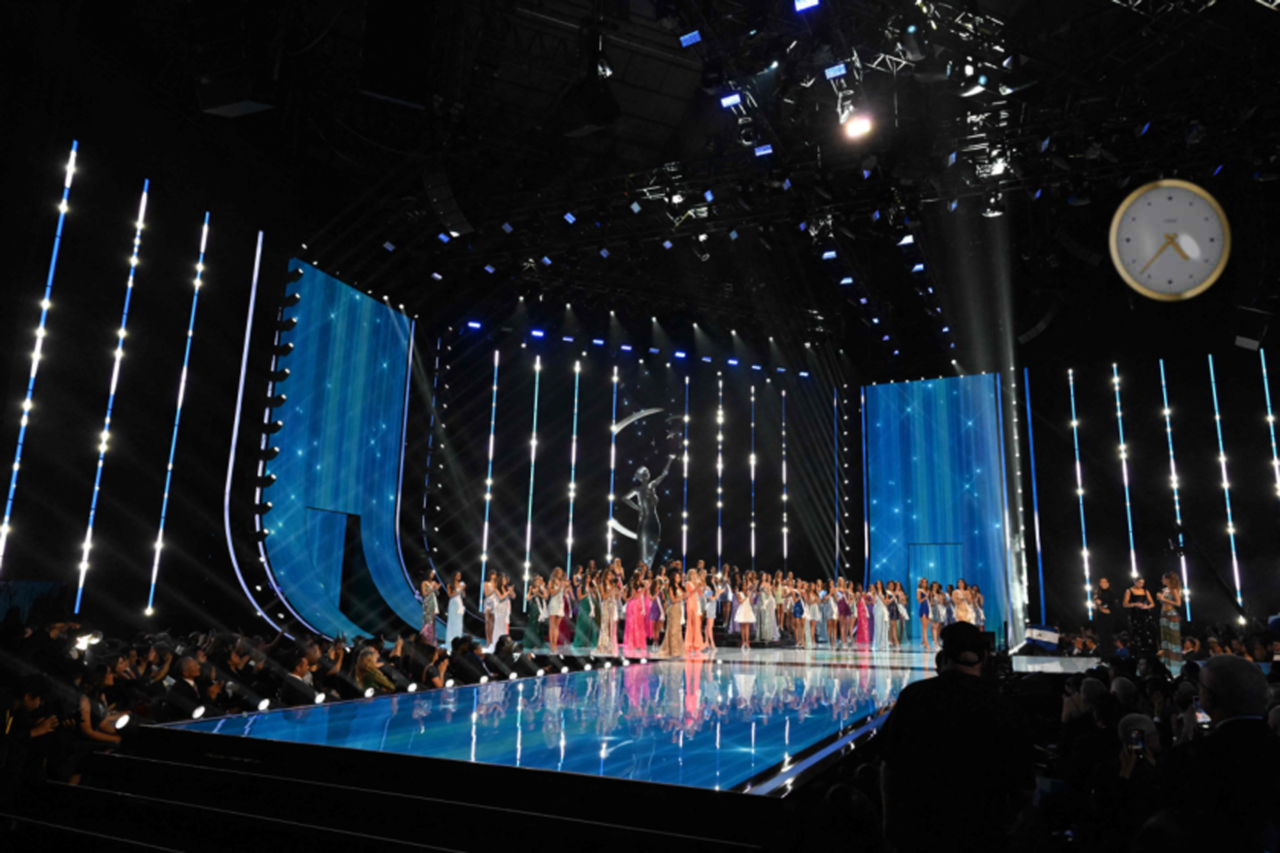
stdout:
{"hour": 4, "minute": 37}
